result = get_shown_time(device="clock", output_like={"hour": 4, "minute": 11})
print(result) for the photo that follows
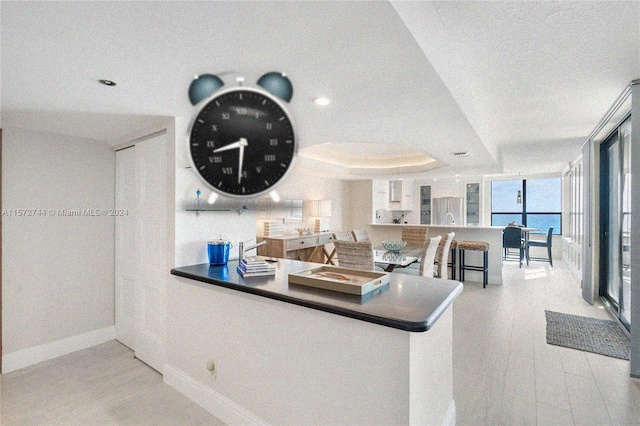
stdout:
{"hour": 8, "minute": 31}
